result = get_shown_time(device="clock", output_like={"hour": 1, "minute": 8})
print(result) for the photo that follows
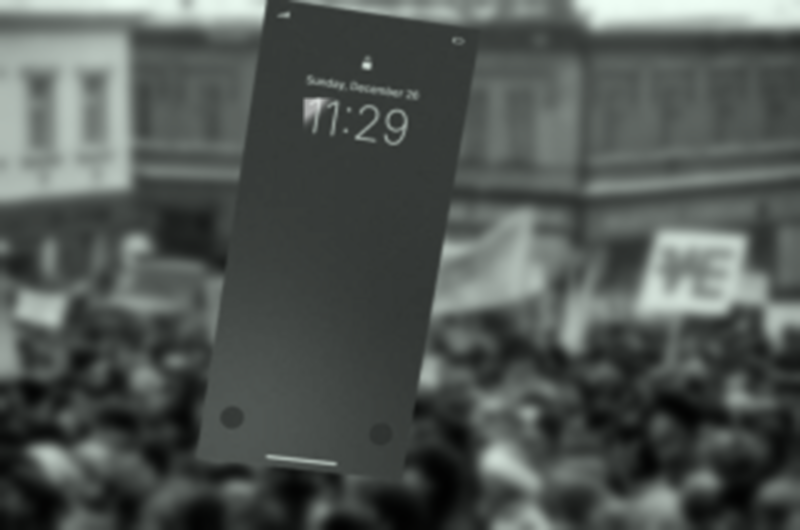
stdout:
{"hour": 11, "minute": 29}
